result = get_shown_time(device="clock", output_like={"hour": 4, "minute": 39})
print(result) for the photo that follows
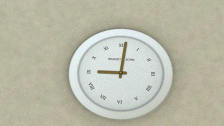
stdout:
{"hour": 9, "minute": 1}
